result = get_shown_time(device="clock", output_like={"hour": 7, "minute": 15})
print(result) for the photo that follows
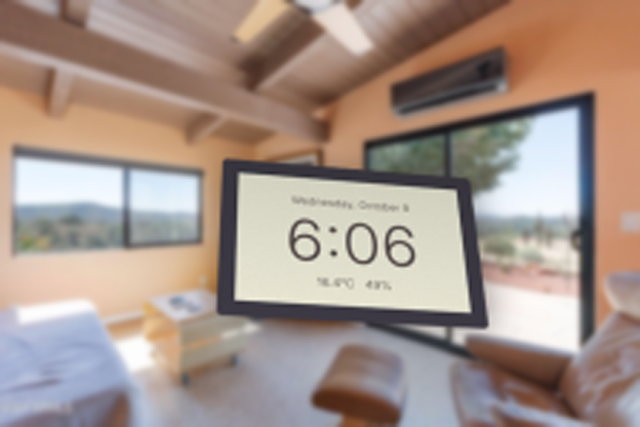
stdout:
{"hour": 6, "minute": 6}
